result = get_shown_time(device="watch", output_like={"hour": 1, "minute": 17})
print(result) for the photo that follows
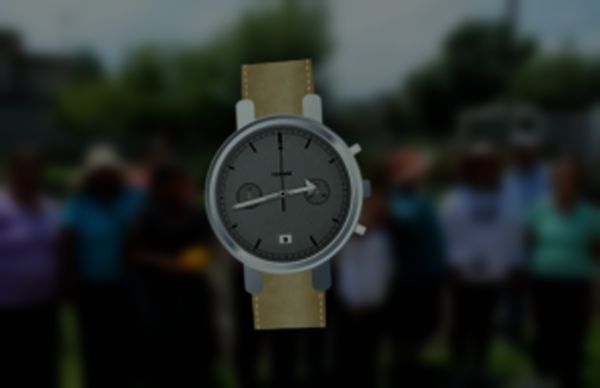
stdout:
{"hour": 2, "minute": 43}
